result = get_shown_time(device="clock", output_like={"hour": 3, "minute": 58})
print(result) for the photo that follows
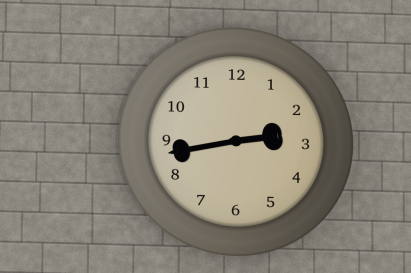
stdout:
{"hour": 2, "minute": 43}
